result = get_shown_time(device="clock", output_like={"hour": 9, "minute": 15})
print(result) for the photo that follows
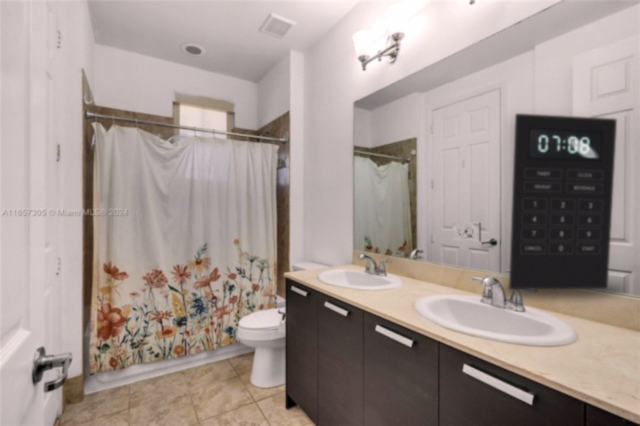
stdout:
{"hour": 7, "minute": 8}
